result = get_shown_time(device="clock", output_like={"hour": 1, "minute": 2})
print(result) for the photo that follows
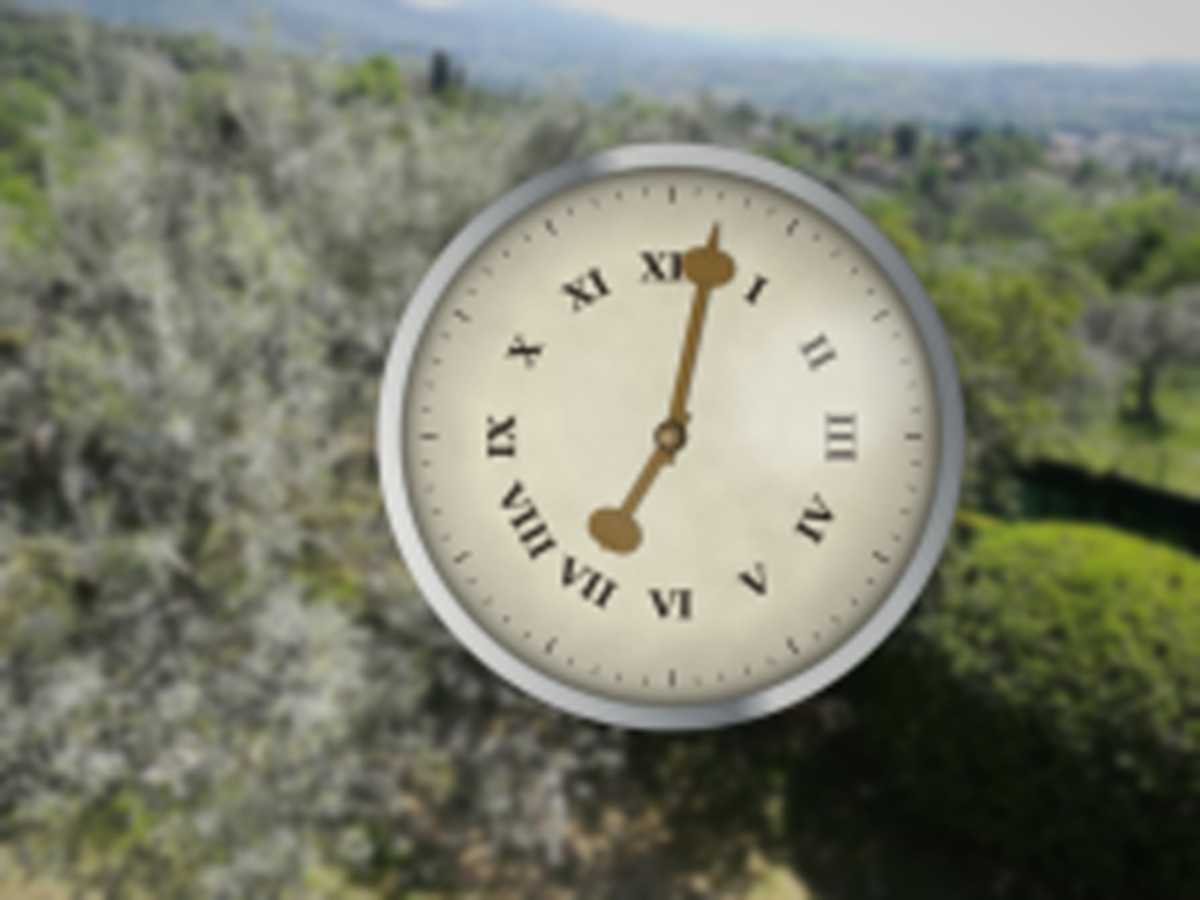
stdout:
{"hour": 7, "minute": 2}
